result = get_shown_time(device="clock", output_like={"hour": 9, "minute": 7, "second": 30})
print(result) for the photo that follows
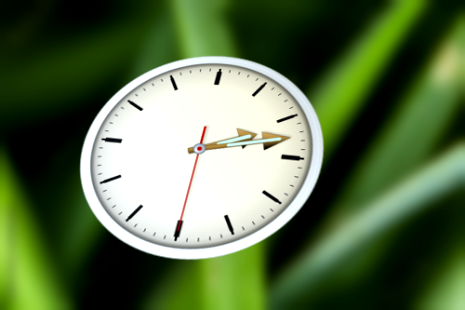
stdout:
{"hour": 2, "minute": 12, "second": 30}
